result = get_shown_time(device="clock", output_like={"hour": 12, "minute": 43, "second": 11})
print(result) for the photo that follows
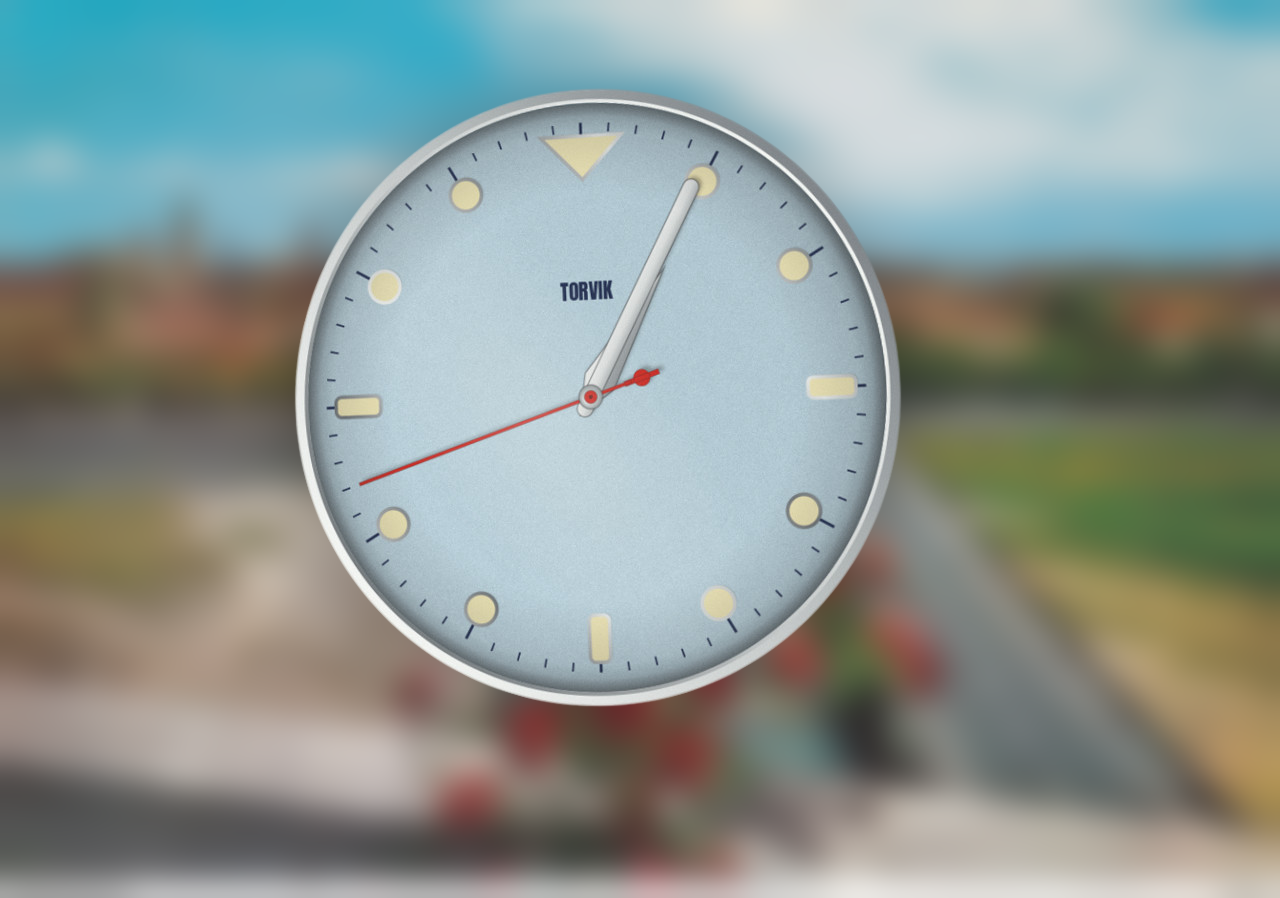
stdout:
{"hour": 1, "minute": 4, "second": 42}
